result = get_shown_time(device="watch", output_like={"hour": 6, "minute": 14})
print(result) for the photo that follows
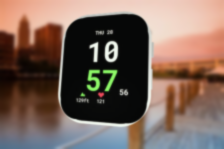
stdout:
{"hour": 10, "minute": 57}
